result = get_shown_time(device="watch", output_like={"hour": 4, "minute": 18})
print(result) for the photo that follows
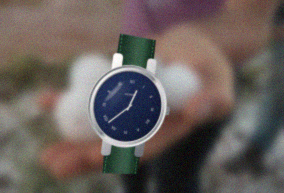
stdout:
{"hour": 12, "minute": 38}
